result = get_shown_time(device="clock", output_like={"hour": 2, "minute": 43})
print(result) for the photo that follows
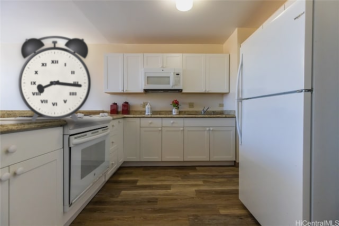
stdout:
{"hour": 8, "minute": 16}
